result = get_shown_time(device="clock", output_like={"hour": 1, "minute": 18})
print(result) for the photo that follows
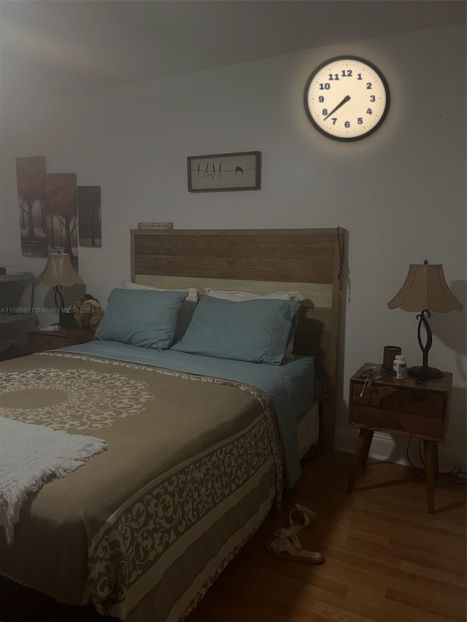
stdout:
{"hour": 7, "minute": 38}
